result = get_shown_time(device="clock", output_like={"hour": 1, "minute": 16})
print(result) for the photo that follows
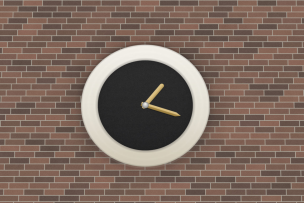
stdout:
{"hour": 1, "minute": 18}
